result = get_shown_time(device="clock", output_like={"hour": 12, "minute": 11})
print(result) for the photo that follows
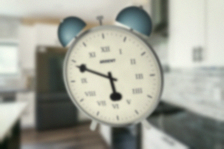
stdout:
{"hour": 5, "minute": 49}
